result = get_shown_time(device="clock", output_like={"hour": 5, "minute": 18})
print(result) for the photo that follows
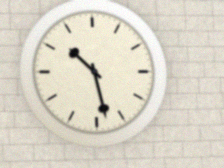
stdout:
{"hour": 10, "minute": 28}
